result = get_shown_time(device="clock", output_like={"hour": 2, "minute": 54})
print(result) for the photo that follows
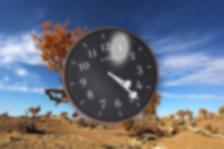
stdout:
{"hour": 4, "minute": 24}
